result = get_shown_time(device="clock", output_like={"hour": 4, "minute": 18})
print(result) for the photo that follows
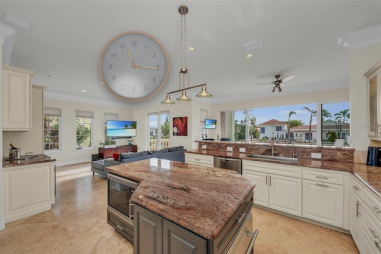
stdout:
{"hour": 11, "minute": 16}
